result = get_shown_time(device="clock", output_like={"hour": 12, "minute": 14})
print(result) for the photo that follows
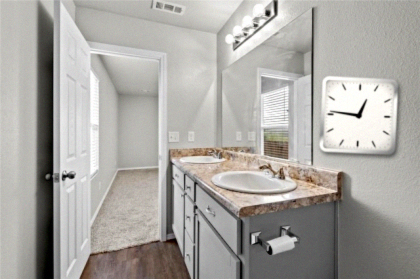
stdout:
{"hour": 12, "minute": 46}
